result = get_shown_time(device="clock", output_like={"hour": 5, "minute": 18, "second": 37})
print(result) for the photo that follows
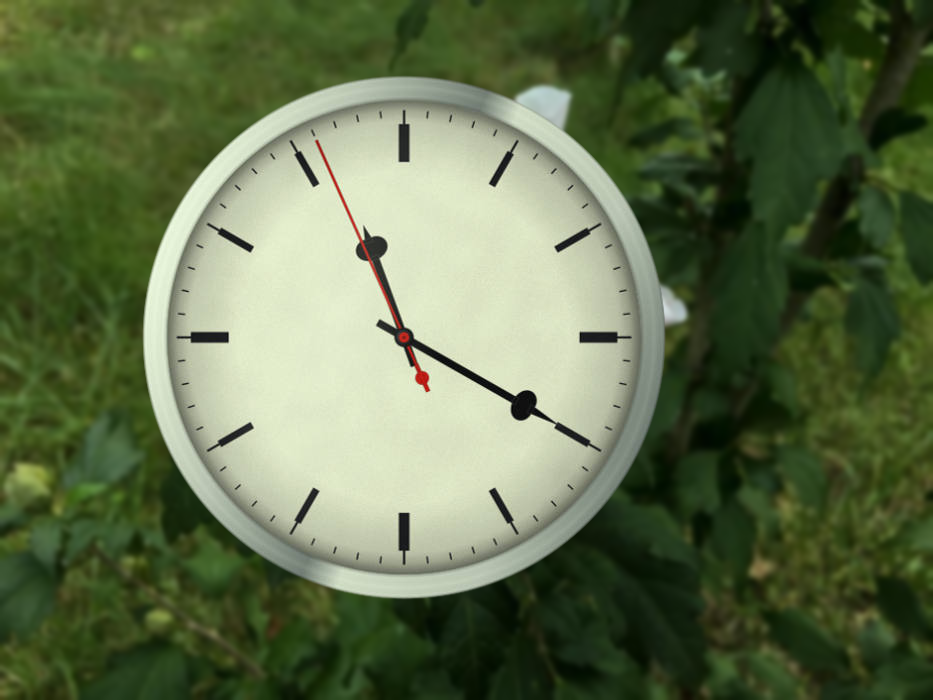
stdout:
{"hour": 11, "minute": 19, "second": 56}
